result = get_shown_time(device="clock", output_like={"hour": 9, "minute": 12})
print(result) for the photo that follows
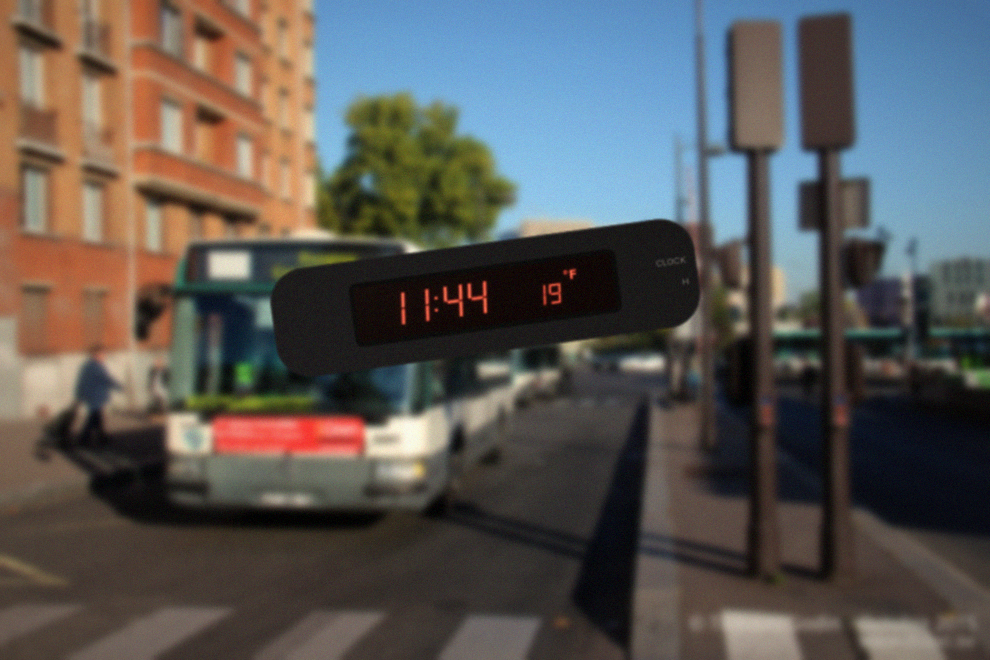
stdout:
{"hour": 11, "minute": 44}
